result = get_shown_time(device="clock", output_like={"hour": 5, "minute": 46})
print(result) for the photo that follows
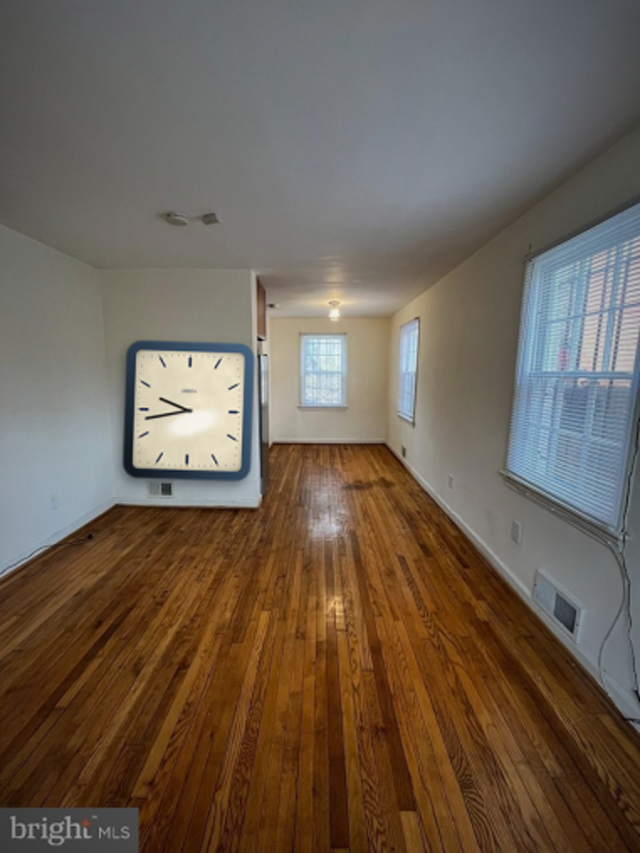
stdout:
{"hour": 9, "minute": 43}
